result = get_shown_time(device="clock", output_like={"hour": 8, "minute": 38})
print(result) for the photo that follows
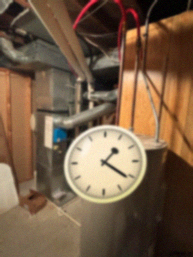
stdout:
{"hour": 1, "minute": 21}
